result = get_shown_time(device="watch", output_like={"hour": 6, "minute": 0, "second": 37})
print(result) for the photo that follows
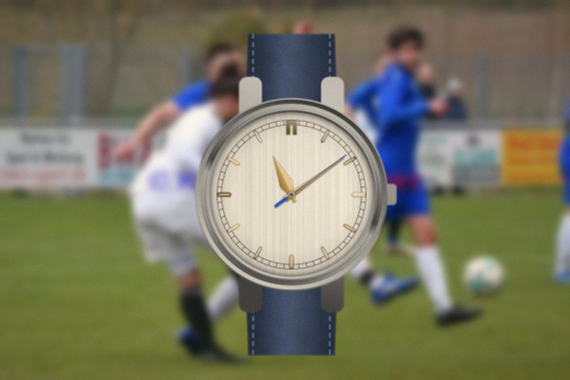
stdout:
{"hour": 11, "minute": 9, "second": 9}
